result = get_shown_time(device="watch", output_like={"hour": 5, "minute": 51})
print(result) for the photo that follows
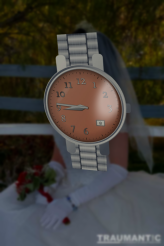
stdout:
{"hour": 8, "minute": 46}
